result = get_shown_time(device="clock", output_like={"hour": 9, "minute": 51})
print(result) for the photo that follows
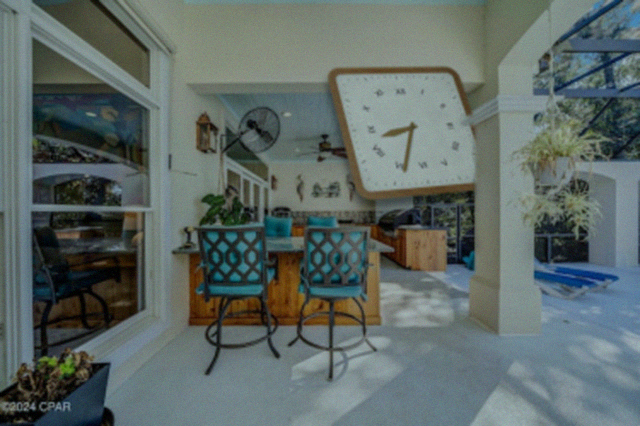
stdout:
{"hour": 8, "minute": 34}
